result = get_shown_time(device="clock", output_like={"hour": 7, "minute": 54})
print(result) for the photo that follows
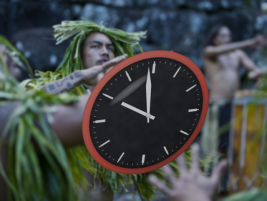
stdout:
{"hour": 9, "minute": 59}
